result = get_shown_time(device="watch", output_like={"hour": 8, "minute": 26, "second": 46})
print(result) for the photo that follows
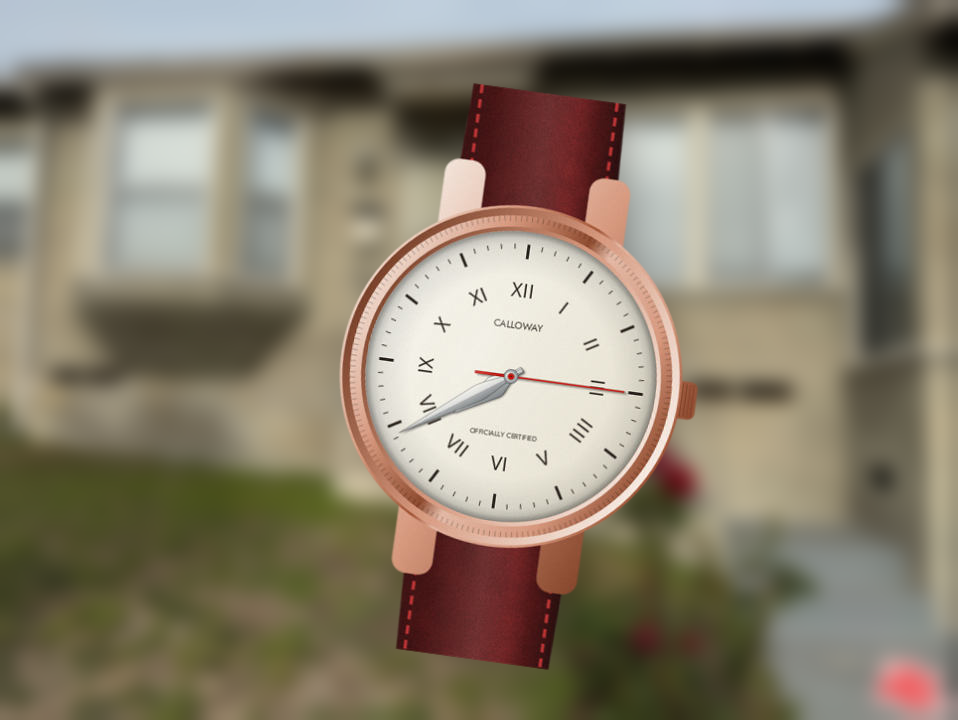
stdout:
{"hour": 7, "minute": 39, "second": 15}
